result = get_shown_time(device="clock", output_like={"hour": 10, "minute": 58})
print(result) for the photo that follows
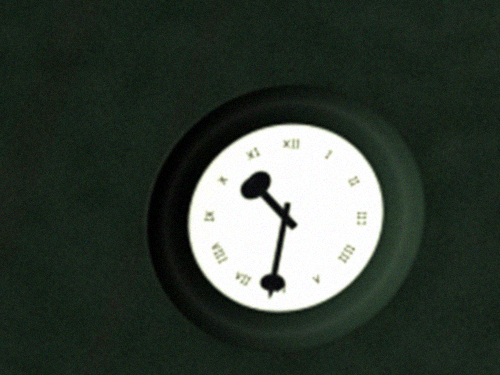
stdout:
{"hour": 10, "minute": 31}
